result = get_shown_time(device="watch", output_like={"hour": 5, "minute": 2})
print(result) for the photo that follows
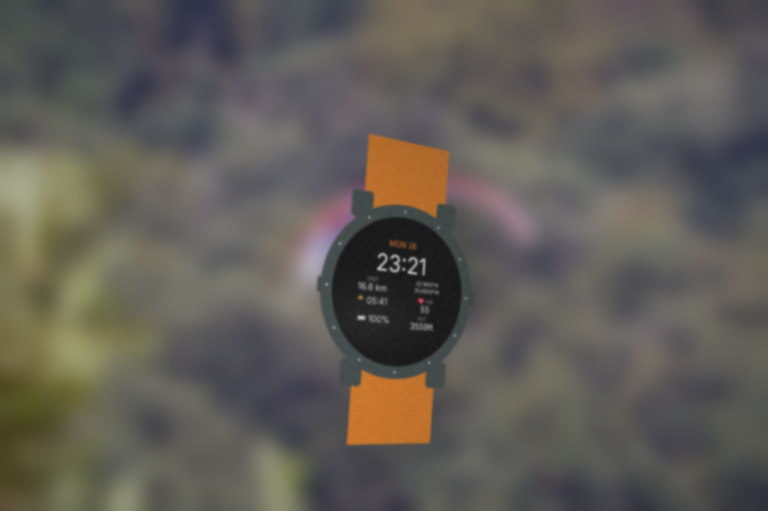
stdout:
{"hour": 23, "minute": 21}
